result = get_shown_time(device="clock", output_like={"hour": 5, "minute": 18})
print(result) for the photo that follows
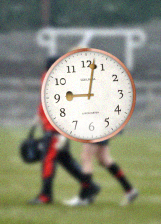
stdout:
{"hour": 9, "minute": 2}
